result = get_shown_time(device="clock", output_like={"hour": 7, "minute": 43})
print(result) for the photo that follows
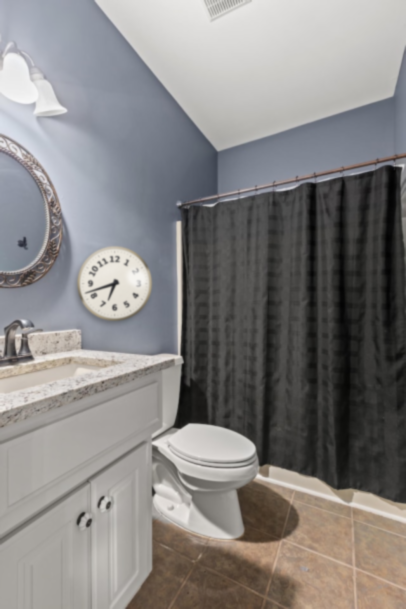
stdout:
{"hour": 6, "minute": 42}
